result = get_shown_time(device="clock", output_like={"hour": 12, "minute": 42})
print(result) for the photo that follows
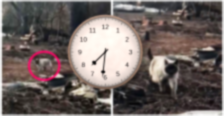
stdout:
{"hour": 7, "minute": 31}
